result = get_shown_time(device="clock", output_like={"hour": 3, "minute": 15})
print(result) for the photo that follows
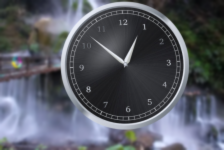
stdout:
{"hour": 12, "minute": 52}
